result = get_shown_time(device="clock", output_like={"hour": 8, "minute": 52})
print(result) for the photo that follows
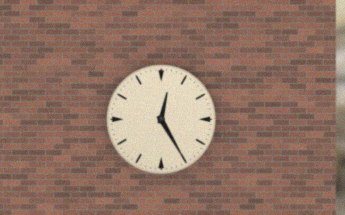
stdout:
{"hour": 12, "minute": 25}
